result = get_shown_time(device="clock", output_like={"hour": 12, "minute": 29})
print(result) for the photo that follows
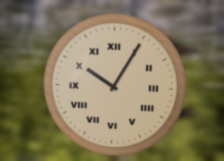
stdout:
{"hour": 10, "minute": 5}
